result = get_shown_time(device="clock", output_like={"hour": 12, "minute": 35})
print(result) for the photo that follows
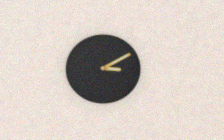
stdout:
{"hour": 3, "minute": 10}
